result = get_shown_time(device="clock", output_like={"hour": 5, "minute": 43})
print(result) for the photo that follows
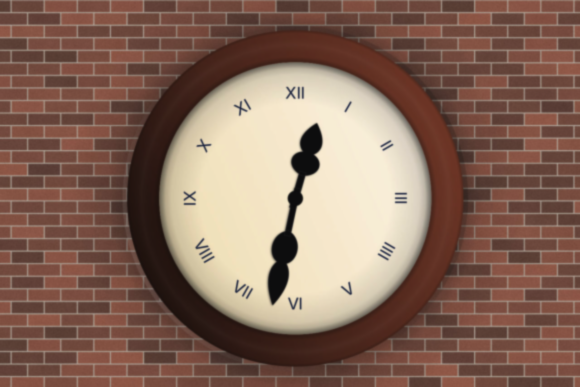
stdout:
{"hour": 12, "minute": 32}
